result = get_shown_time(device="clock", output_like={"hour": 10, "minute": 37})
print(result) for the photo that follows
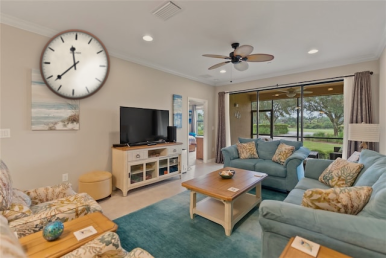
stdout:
{"hour": 11, "minute": 38}
